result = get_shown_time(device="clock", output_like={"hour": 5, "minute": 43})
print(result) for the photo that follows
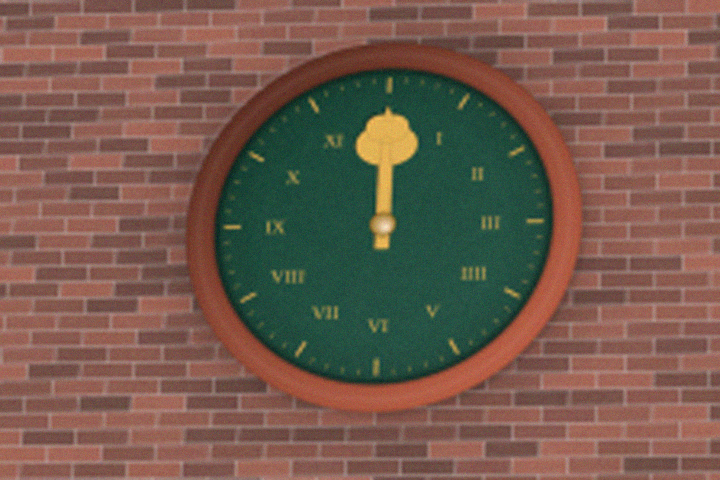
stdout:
{"hour": 12, "minute": 0}
